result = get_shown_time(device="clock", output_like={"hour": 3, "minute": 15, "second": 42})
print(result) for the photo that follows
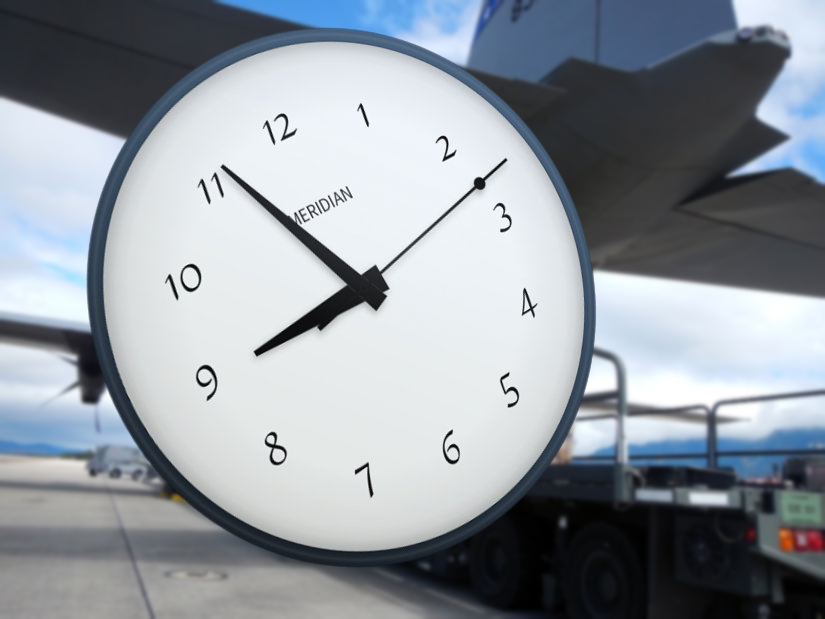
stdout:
{"hour": 8, "minute": 56, "second": 13}
